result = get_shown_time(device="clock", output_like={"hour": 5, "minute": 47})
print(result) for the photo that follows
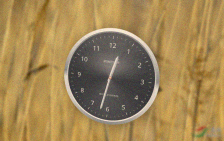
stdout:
{"hour": 12, "minute": 32}
